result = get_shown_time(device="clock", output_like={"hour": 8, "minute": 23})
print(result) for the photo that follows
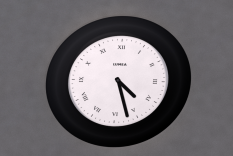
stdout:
{"hour": 4, "minute": 27}
